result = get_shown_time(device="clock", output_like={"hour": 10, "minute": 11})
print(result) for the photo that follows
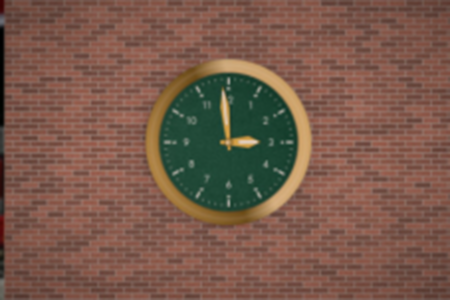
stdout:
{"hour": 2, "minute": 59}
